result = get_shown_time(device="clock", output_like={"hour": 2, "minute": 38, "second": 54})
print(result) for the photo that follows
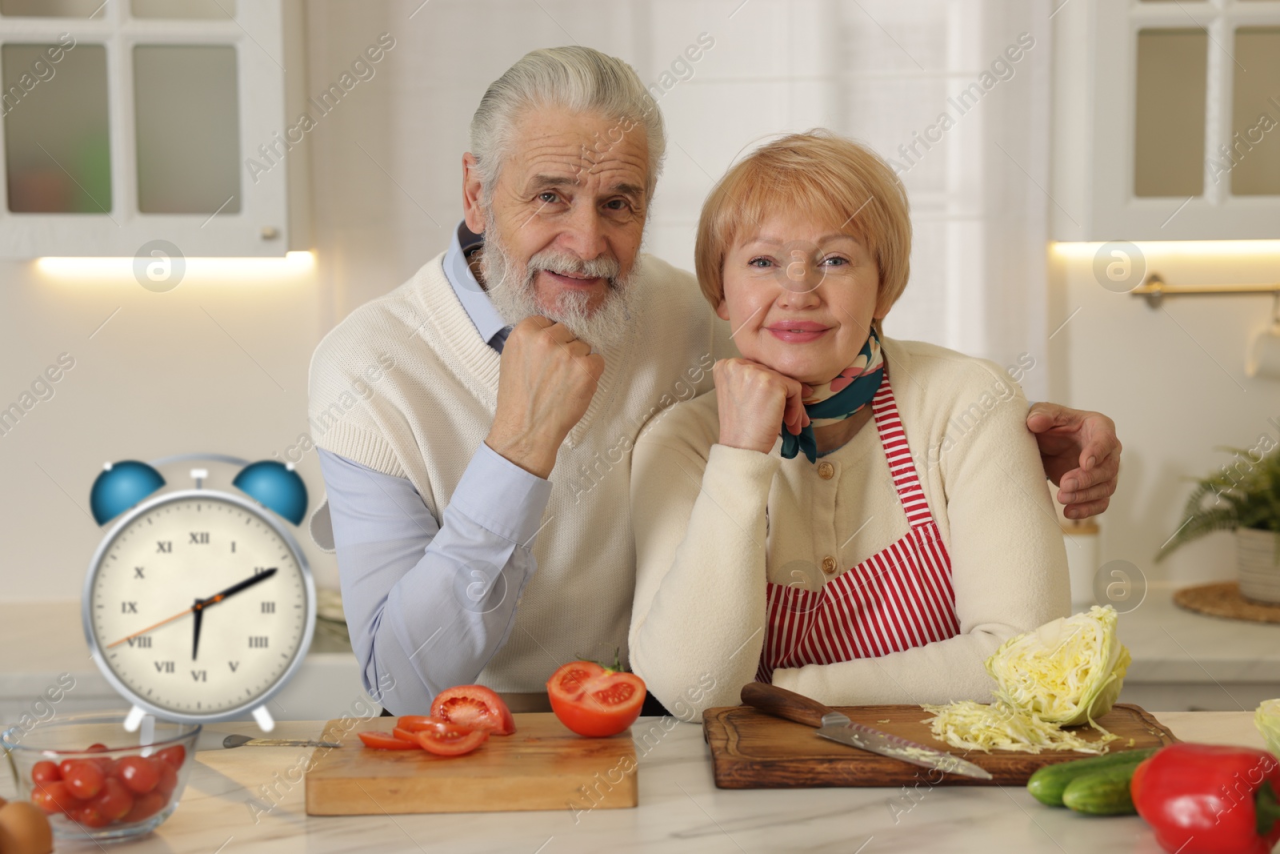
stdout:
{"hour": 6, "minute": 10, "second": 41}
